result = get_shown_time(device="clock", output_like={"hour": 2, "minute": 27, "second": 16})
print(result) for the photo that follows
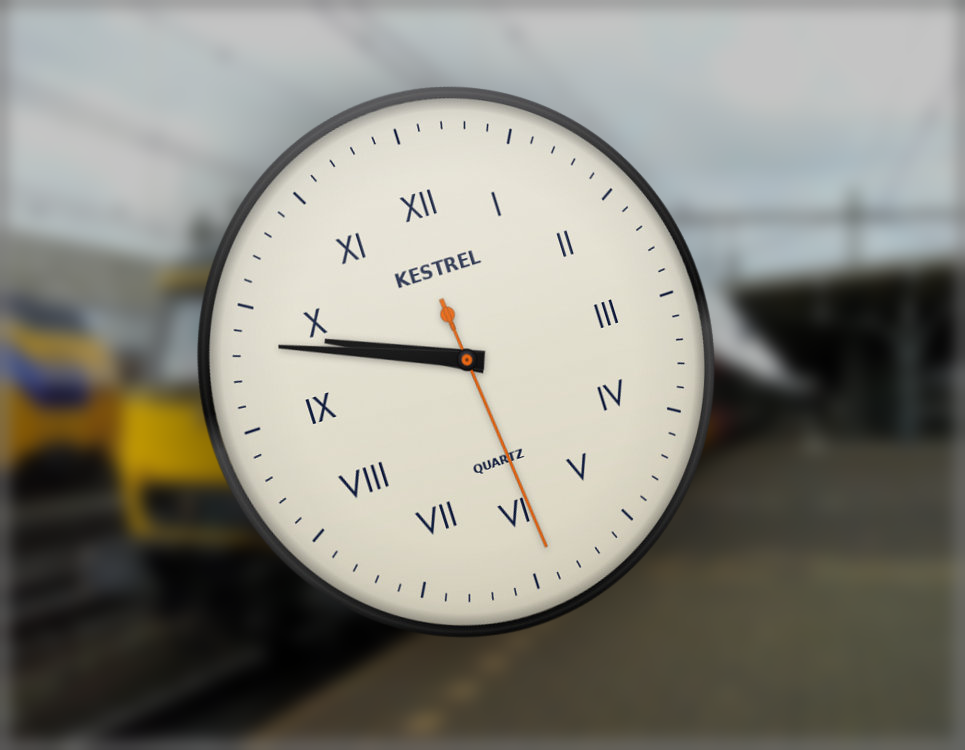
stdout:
{"hour": 9, "minute": 48, "second": 29}
